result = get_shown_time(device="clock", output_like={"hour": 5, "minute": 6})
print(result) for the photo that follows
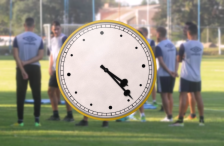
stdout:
{"hour": 4, "minute": 24}
